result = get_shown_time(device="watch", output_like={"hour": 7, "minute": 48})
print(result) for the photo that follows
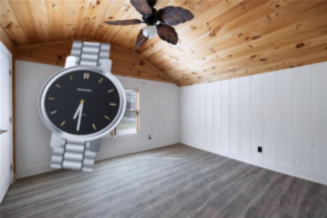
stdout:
{"hour": 6, "minute": 30}
